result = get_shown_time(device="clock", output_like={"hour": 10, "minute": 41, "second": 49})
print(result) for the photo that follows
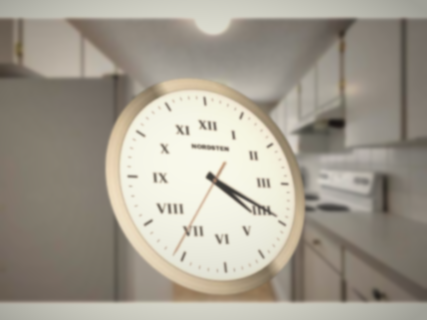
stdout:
{"hour": 4, "minute": 19, "second": 36}
